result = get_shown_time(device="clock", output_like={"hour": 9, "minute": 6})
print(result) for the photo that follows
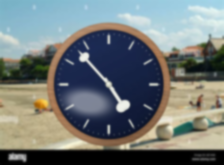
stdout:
{"hour": 4, "minute": 53}
